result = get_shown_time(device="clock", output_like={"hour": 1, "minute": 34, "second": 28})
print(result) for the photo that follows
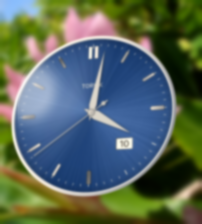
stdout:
{"hour": 4, "minute": 1, "second": 39}
